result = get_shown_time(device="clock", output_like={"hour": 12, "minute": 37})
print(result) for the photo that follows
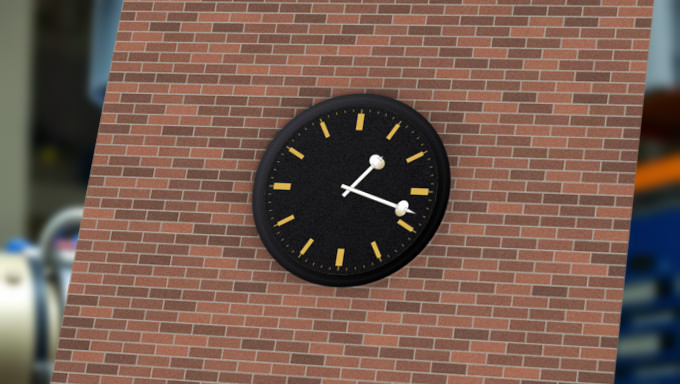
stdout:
{"hour": 1, "minute": 18}
